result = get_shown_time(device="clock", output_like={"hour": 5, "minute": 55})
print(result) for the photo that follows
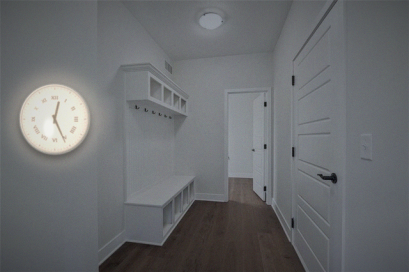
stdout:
{"hour": 12, "minute": 26}
